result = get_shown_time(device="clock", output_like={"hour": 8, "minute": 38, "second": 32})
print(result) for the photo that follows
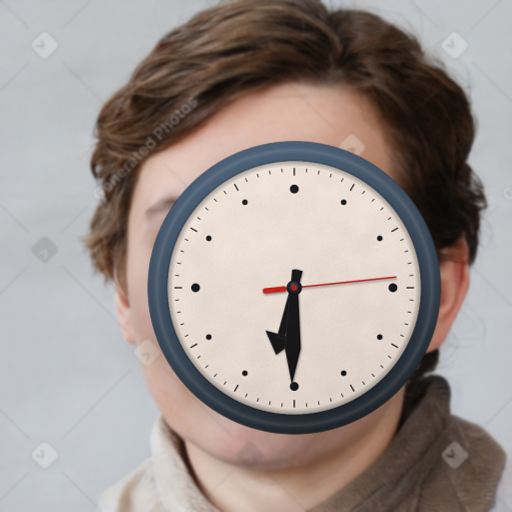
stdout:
{"hour": 6, "minute": 30, "second": 14}
